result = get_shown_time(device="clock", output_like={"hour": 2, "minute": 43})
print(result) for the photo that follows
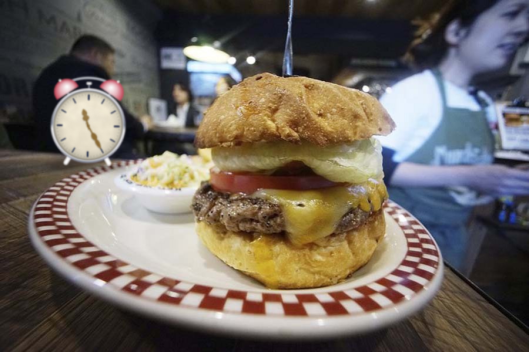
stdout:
{"hour": 11, "minute": 25}
